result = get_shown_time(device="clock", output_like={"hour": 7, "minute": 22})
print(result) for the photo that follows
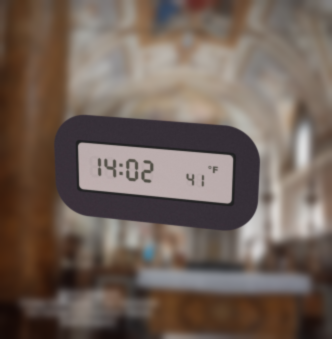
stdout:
{"hour": 14, "minute": 2}
